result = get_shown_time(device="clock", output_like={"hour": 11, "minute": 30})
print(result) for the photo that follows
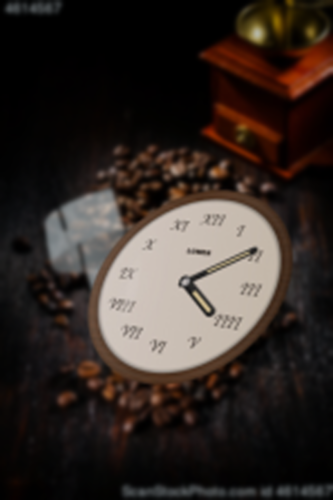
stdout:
{"hour": 4, "minute": 9}
